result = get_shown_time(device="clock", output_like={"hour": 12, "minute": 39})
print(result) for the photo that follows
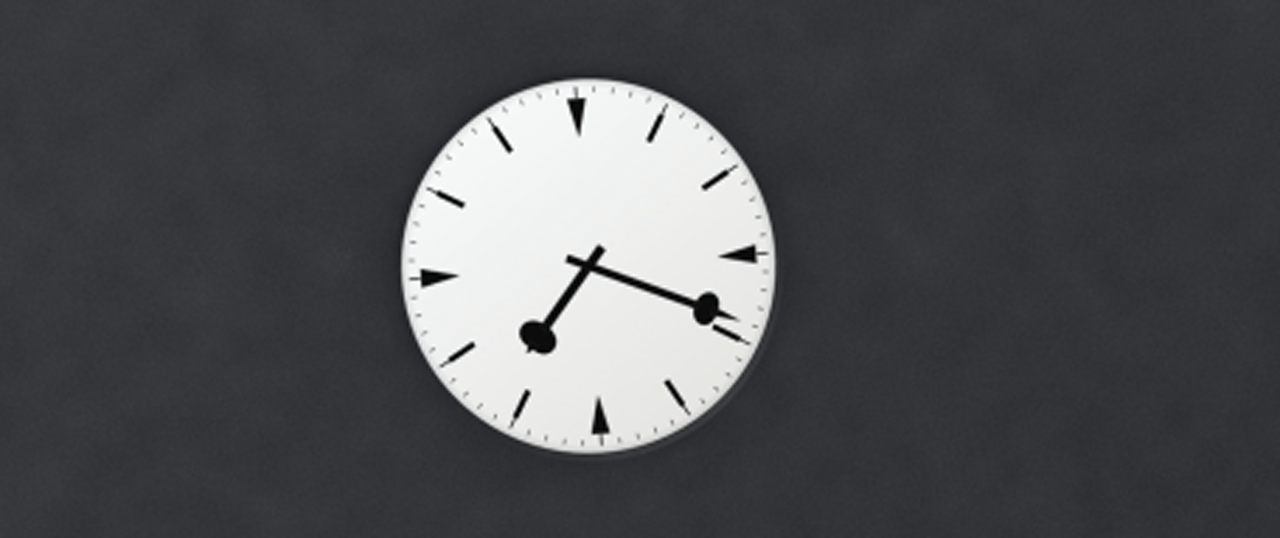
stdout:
{"hour": 7, "minute": 19}
